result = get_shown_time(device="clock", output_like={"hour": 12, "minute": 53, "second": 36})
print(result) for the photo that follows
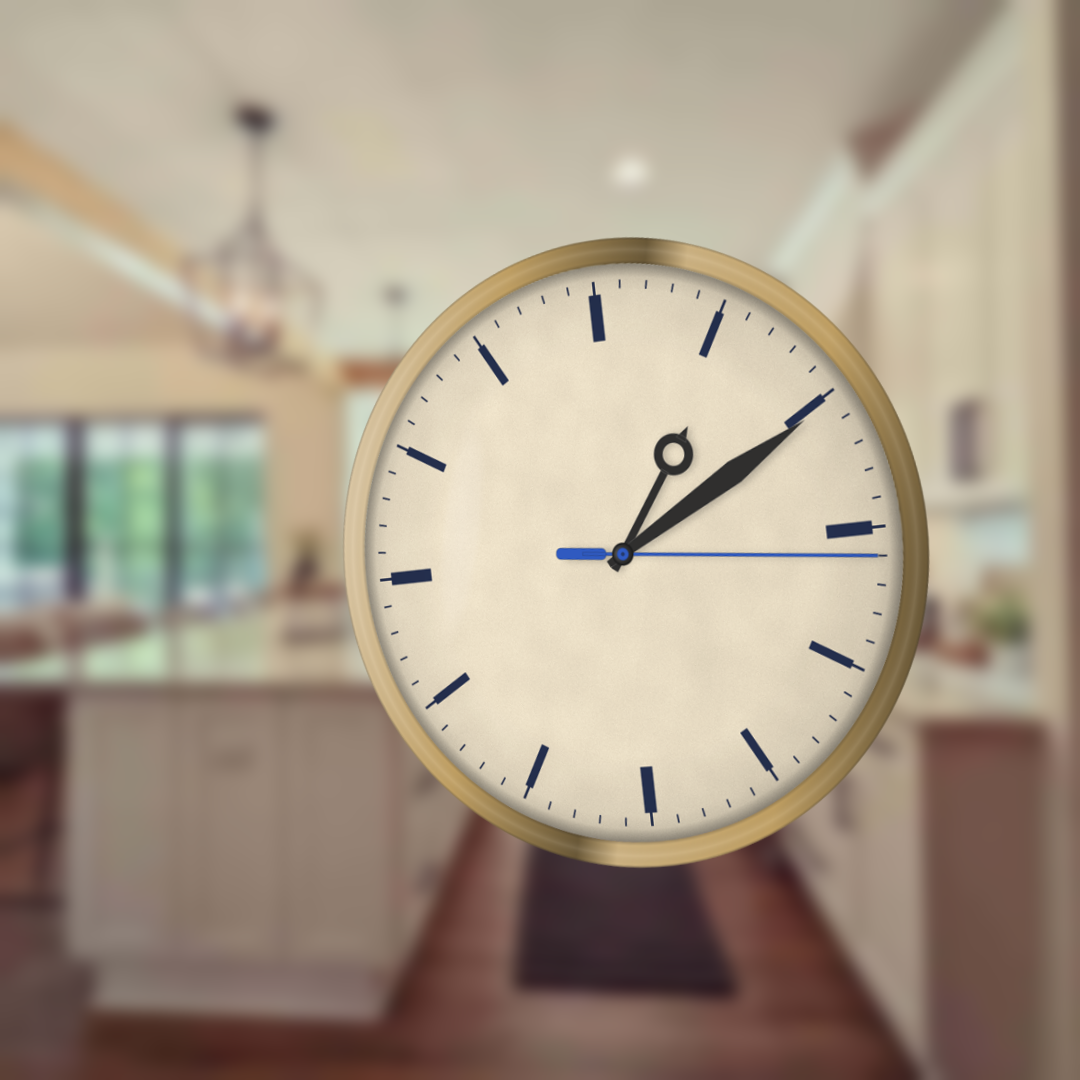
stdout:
{"hour": 1, "minute": 10, "second": 16}
